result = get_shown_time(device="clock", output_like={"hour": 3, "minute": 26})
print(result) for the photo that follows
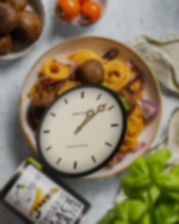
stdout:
{"hour": 1, "minute": 8}
